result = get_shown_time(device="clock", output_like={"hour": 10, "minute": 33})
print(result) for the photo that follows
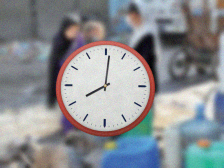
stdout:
{"hour": 8, "minute": 1}
